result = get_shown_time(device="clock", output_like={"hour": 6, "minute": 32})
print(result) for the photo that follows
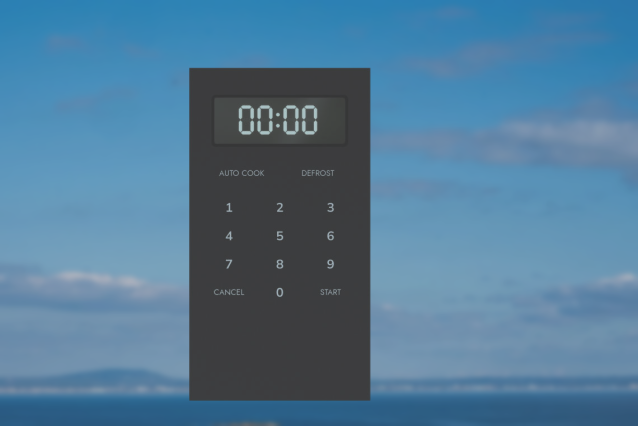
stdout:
{"hour": 0, "minute": 0}
